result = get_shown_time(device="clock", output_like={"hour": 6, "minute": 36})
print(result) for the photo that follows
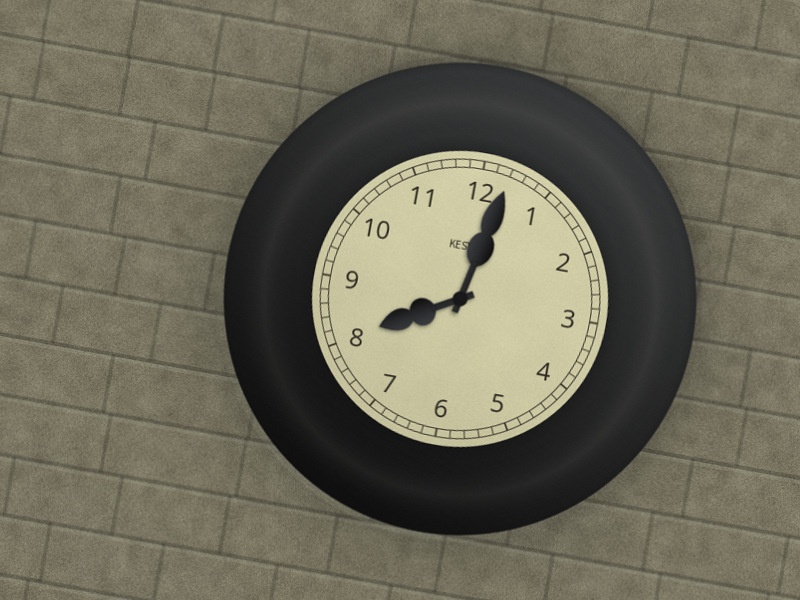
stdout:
{"hour": 8, "minute": 2}
